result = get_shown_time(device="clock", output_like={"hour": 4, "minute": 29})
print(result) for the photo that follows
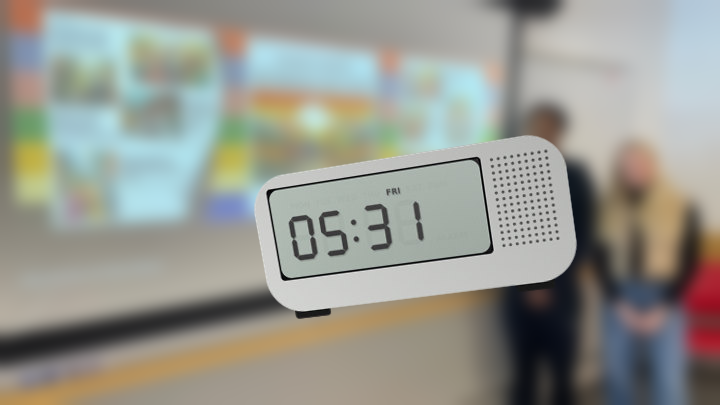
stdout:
{"hour": 5, "minute": 31}
